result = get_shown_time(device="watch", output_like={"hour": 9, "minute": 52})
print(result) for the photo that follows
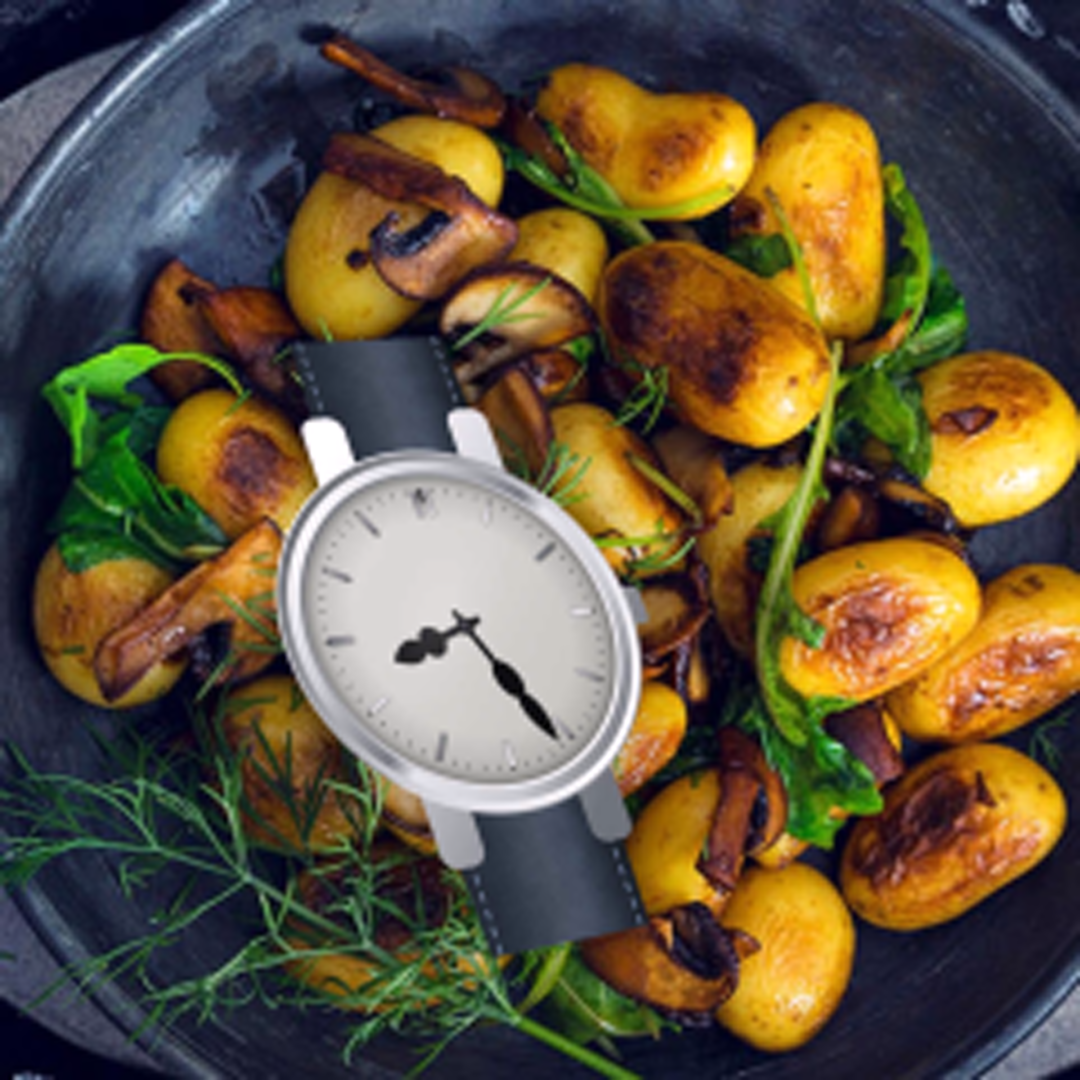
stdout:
{"hour": 8, "minute": 26}
